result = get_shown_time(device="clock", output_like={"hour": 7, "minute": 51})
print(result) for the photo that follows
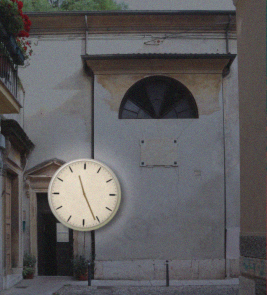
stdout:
{"hour": 11, "minute": 26}
